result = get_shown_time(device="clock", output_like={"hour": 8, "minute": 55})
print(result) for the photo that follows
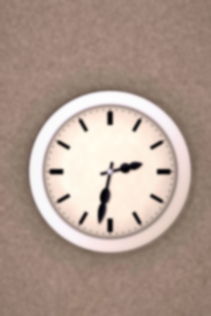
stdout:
{"hour": 2, "minute": 32}
